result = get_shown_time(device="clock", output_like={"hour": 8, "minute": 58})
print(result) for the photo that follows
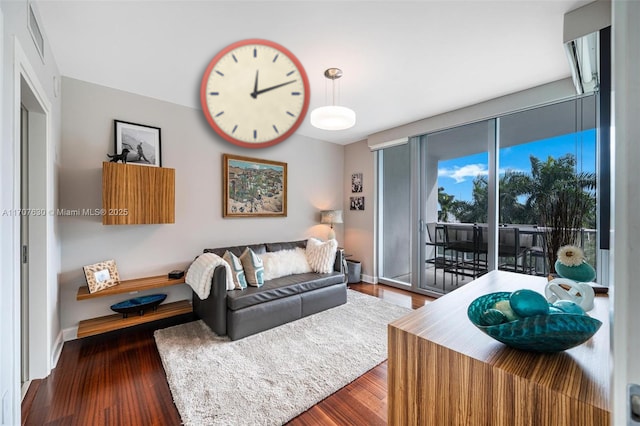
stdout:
{"hour": 12, "minute": 12}
